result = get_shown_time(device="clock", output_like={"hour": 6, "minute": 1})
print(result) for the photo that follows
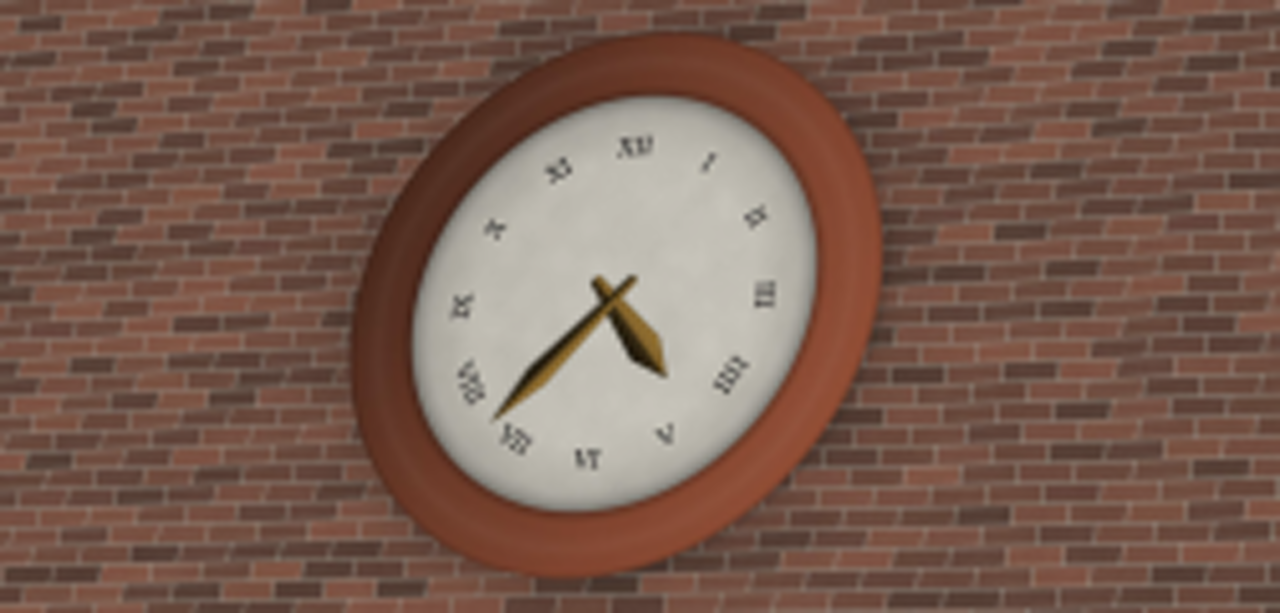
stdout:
{"hour": 4, "minute": 37}
